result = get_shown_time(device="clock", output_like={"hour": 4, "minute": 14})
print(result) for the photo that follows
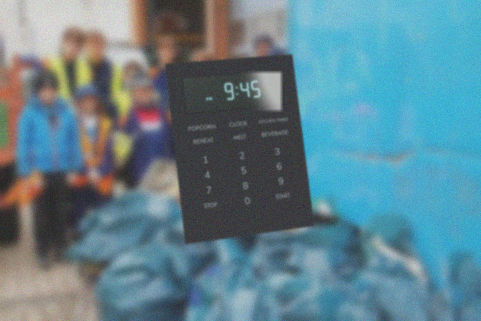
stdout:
{"hour": 9, "minute": 45}
